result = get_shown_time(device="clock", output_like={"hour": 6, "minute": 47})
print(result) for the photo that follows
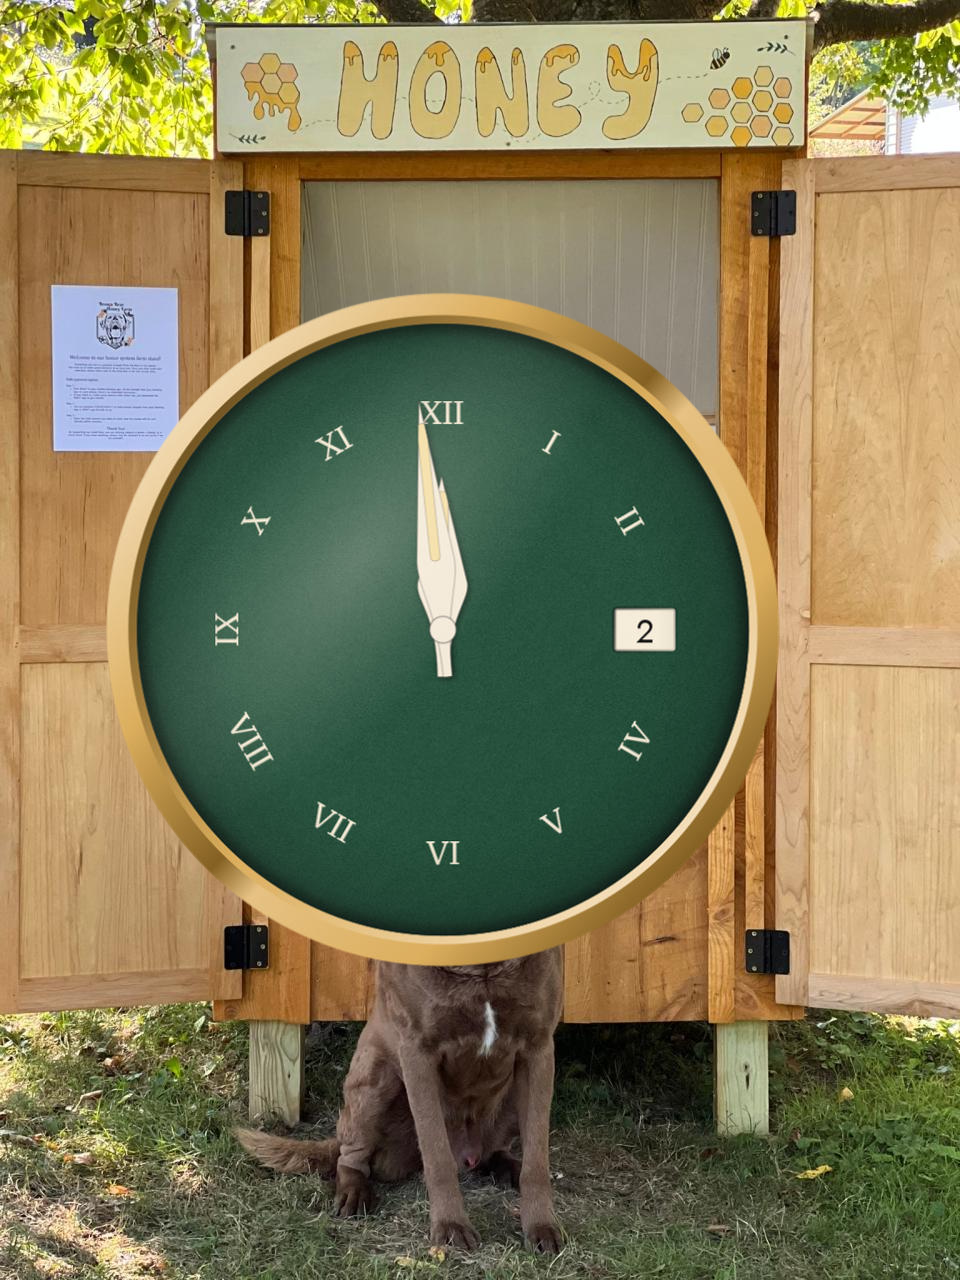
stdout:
{"hour": 11, "minute": 59}
